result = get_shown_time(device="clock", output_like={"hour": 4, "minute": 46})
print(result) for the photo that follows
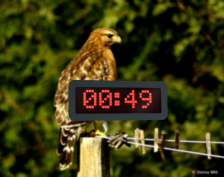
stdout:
{"hour": 0, "minute": 49}
